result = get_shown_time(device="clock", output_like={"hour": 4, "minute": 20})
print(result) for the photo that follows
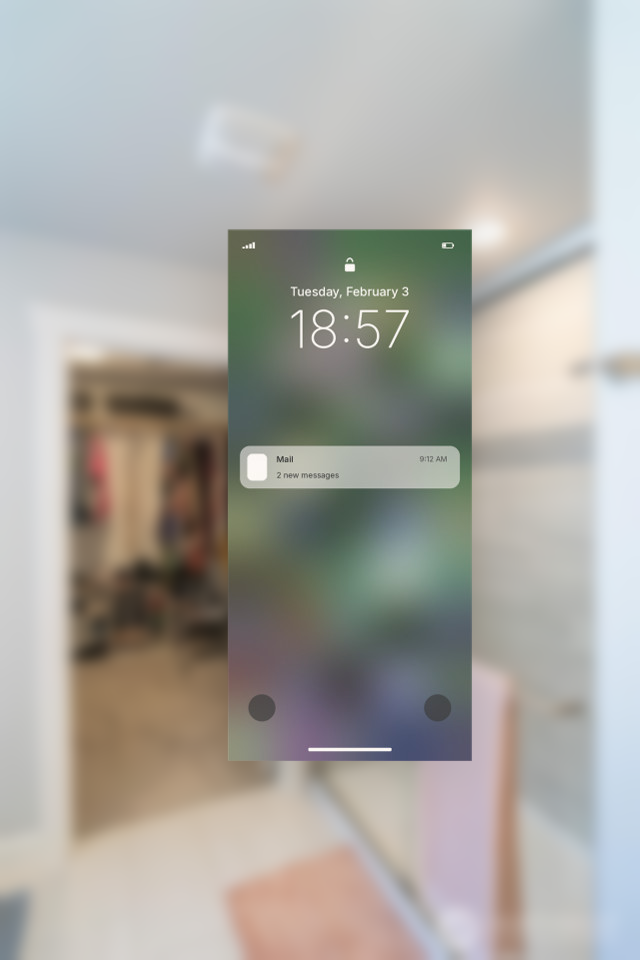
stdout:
{"hour": 18, "minute": 57}
